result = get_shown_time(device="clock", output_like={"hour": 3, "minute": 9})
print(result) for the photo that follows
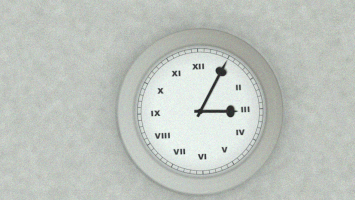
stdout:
{"hour": 3, "minute": 5}
